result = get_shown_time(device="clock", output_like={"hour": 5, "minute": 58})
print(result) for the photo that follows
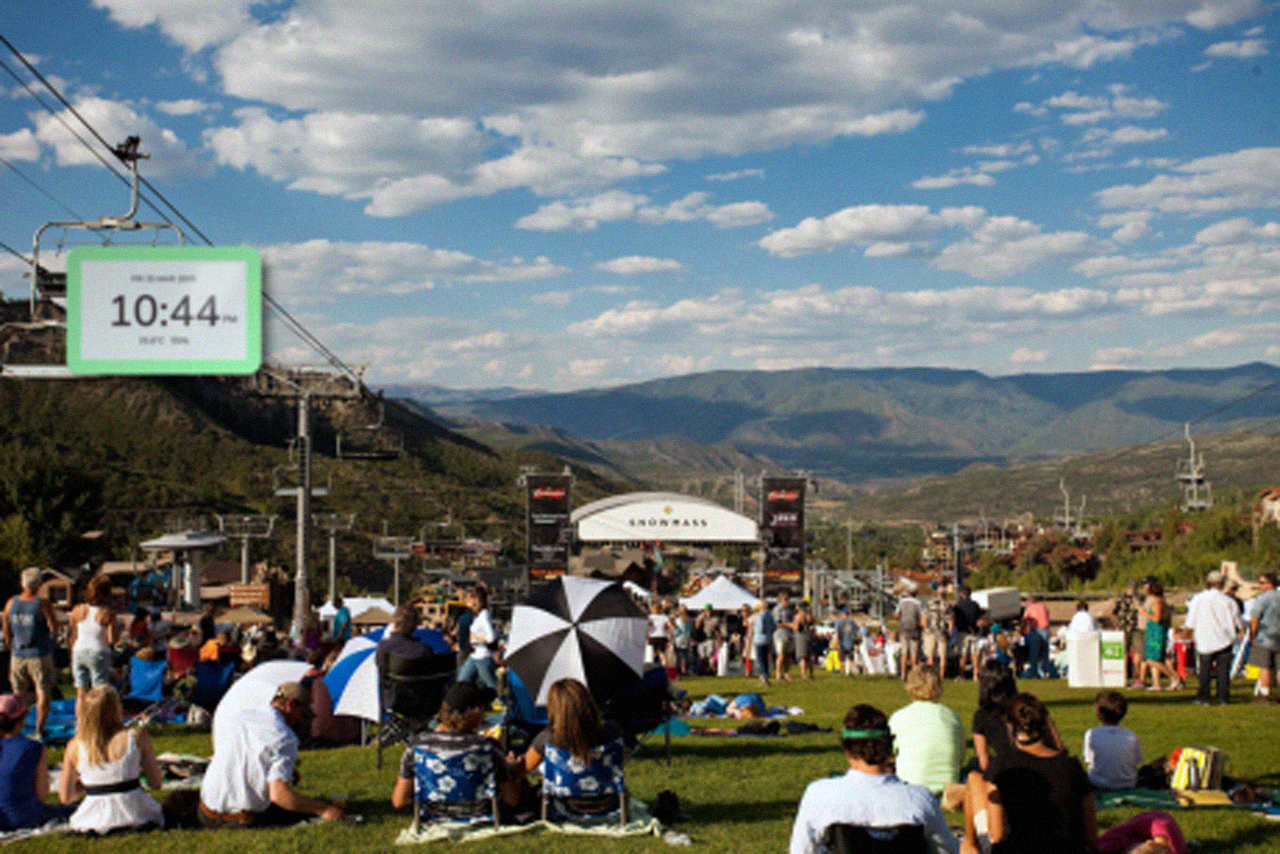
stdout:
{"hour": 10, "minute": 44}
